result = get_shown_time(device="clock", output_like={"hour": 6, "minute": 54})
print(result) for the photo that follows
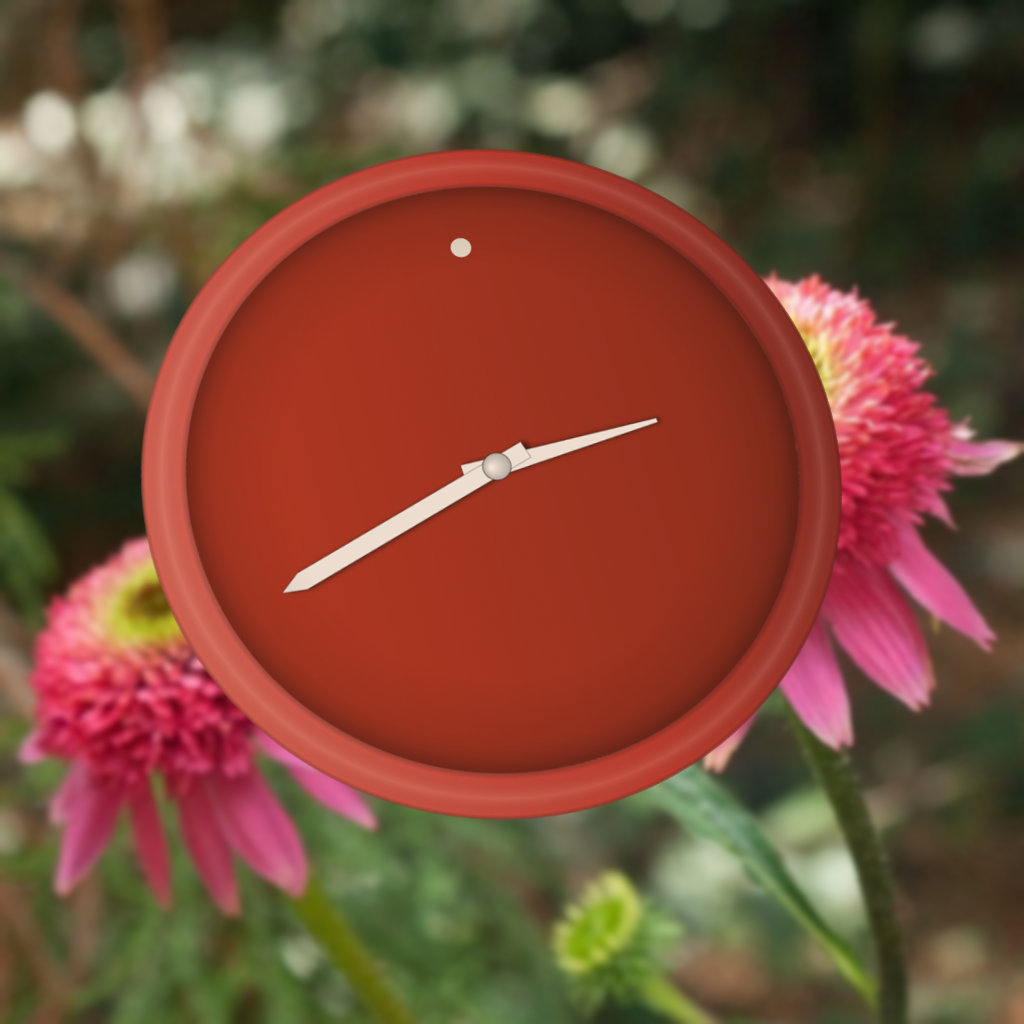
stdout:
{"hour": 2, "minute": 41}
